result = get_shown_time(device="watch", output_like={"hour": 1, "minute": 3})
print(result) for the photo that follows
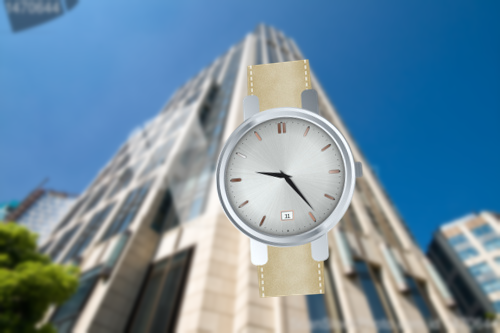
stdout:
{"hour": 9, "minute": 24}
